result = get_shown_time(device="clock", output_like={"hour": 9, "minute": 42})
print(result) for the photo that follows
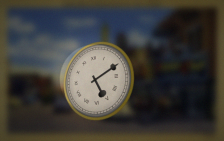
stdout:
{"hour": 5, "minute": 11}
